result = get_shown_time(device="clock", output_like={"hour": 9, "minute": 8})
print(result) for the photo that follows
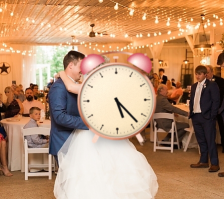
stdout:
{"hour": 5, "minute": 23}
